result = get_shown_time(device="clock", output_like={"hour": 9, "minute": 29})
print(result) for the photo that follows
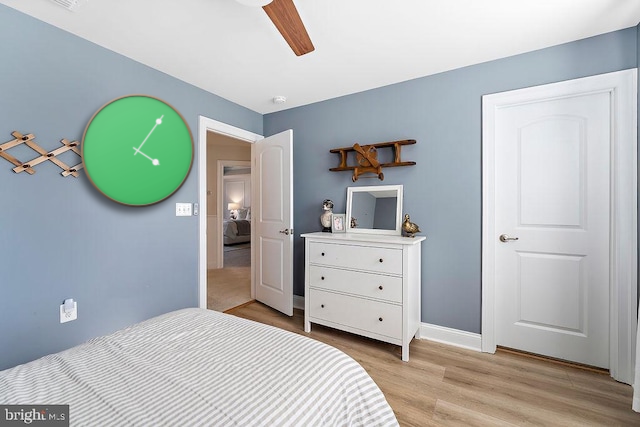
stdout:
{"hour": 4, "minute": 6}
